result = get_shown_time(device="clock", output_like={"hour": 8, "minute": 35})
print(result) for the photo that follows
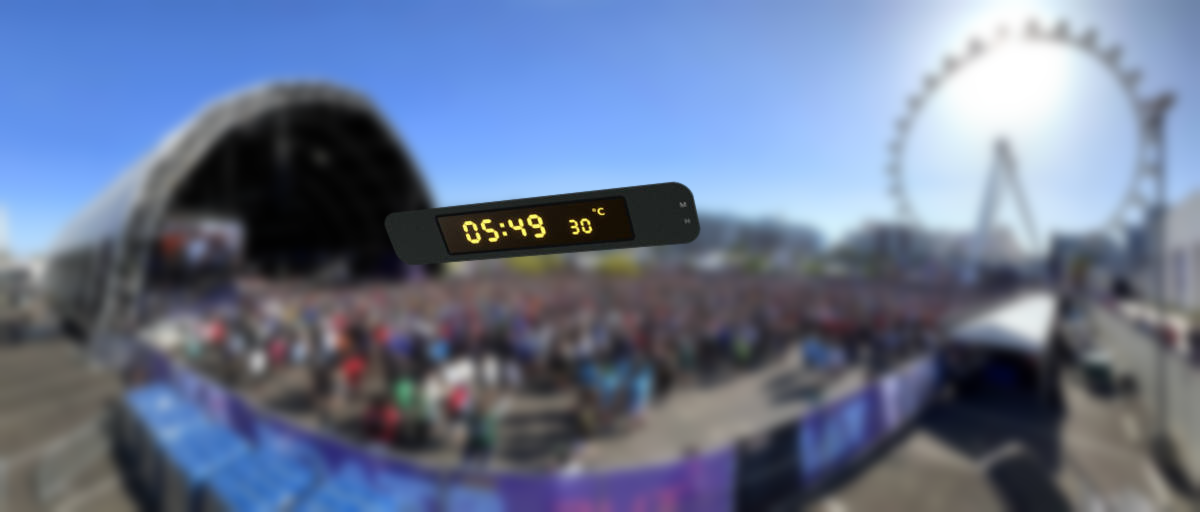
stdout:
{"hour": 5, "minute": 49}
